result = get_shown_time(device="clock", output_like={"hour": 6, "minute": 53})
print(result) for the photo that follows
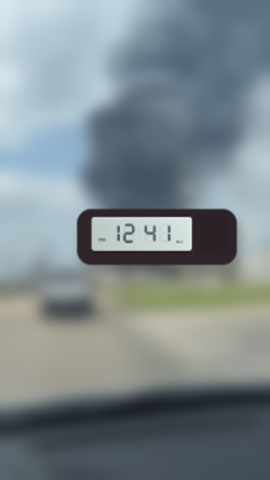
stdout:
{"hour": 12, "minute": 41}
